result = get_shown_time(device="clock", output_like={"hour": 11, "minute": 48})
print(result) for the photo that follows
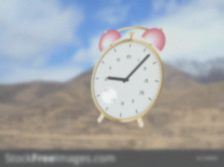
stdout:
{"hour": 9, "minute": 7}
